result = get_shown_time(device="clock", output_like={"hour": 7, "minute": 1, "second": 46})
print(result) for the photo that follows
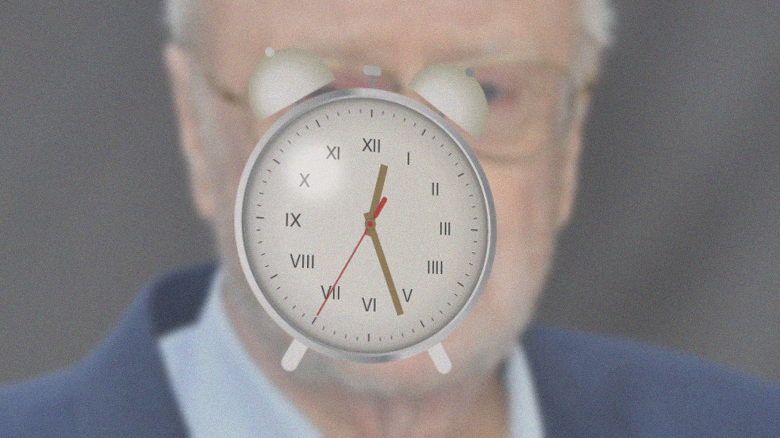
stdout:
{"hour": 12, "minute": 26, "second": 35}
